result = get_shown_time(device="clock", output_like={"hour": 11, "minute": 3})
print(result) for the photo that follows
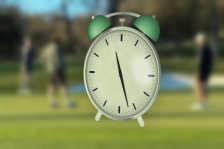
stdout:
{"hour": 11, "minute": 27}
